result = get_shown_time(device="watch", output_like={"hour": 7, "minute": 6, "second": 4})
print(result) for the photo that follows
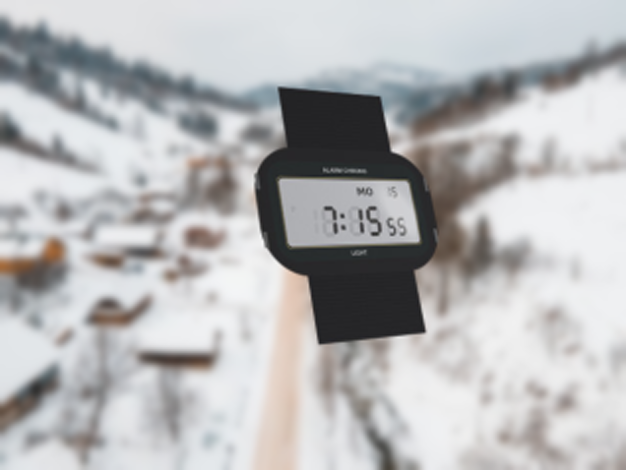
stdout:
{"hour": 7, "minute": 15, "second": 55}
